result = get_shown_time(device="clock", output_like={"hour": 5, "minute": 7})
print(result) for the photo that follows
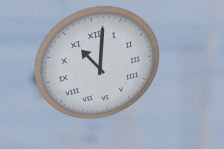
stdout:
{"hour": 11, "minute": 2}
